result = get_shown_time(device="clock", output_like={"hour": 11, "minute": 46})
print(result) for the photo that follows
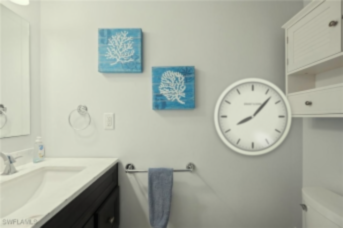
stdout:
{"hour": 8, "minute": 7}
